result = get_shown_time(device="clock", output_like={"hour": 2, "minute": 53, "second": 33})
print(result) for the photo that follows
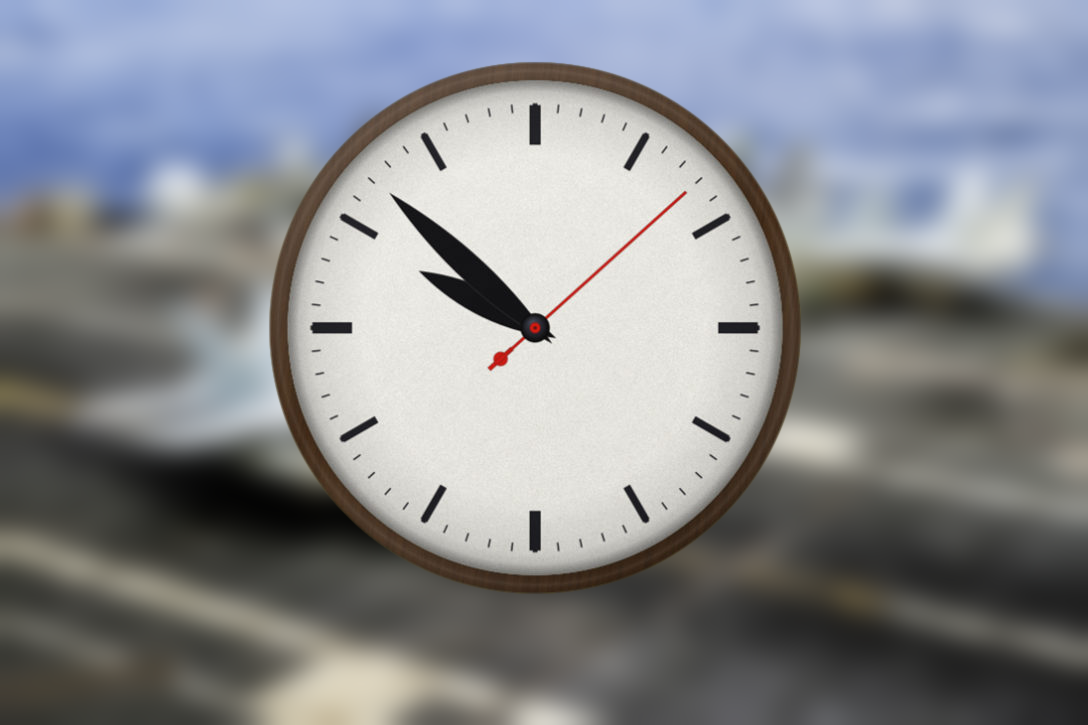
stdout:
{"hour": 9, "minute": 52, "second": 8}
